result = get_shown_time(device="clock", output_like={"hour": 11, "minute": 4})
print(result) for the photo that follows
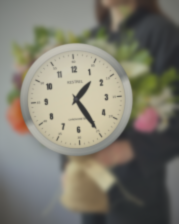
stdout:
{"hour": 1, "minute": 25}
